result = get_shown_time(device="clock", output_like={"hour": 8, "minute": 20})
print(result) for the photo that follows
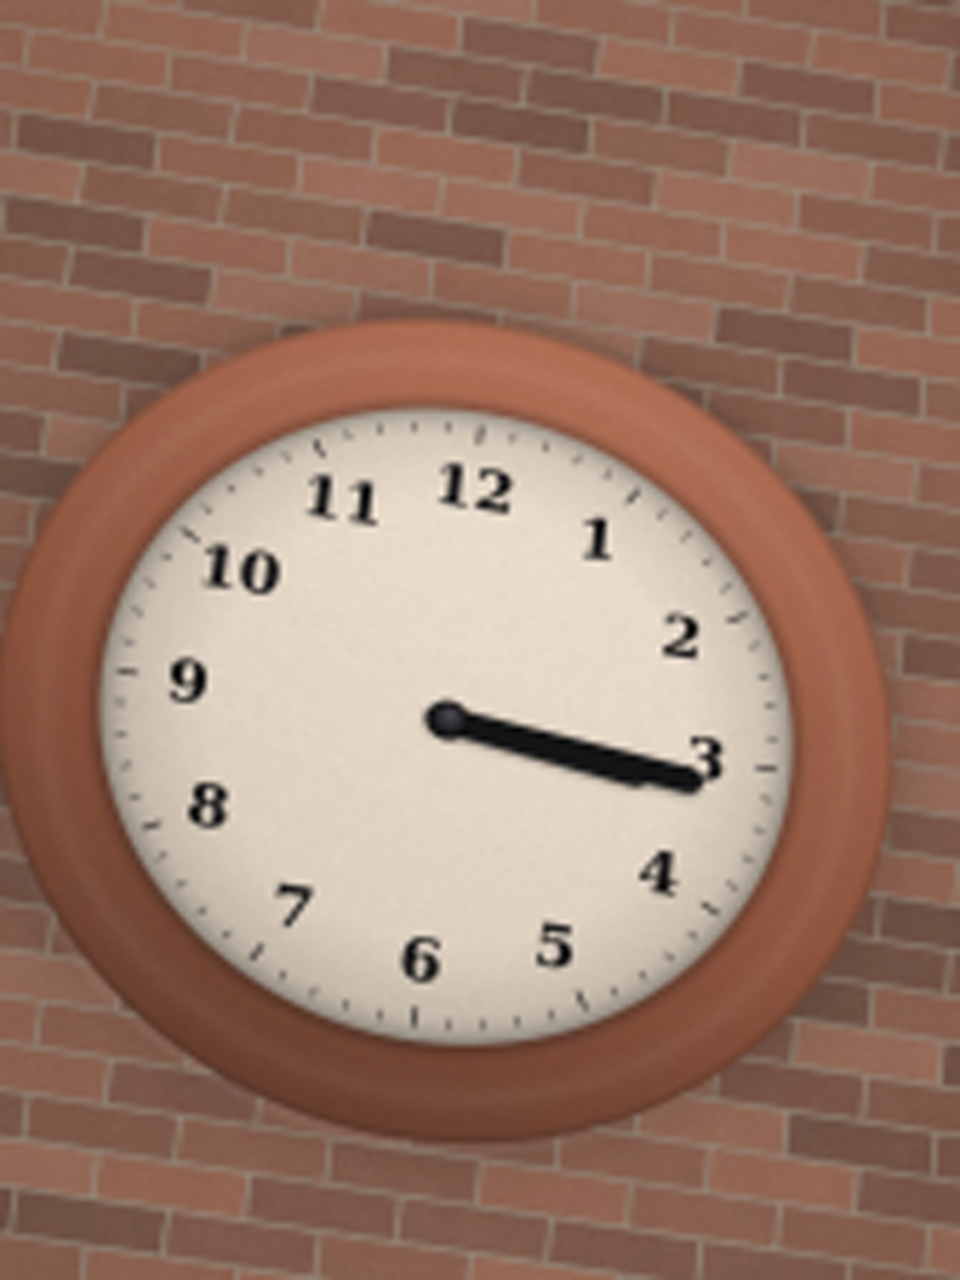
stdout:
{"hour": 3, "minute": 16}
